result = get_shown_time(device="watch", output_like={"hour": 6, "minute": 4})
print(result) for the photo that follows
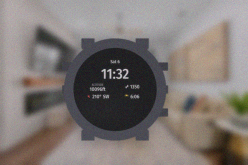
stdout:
{"hour": 11, "minute": 32}
